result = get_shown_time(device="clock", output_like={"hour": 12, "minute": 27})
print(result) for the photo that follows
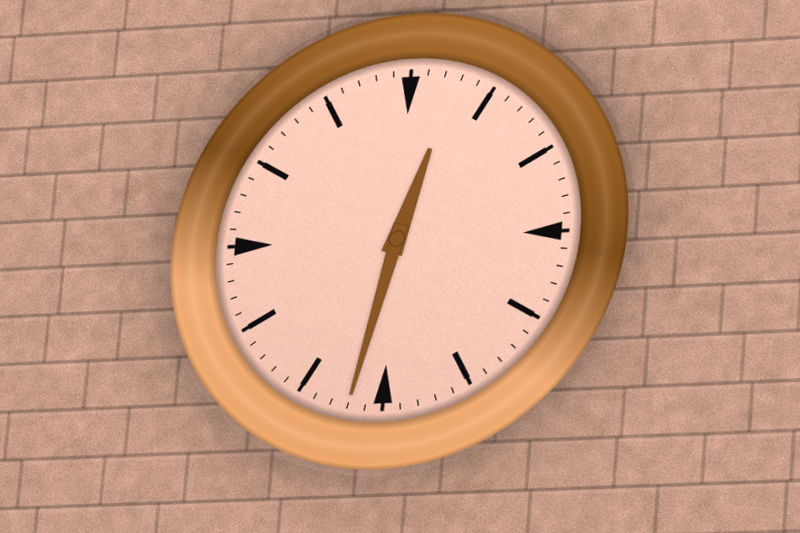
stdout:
{"hour": 12, "minute": 32}
